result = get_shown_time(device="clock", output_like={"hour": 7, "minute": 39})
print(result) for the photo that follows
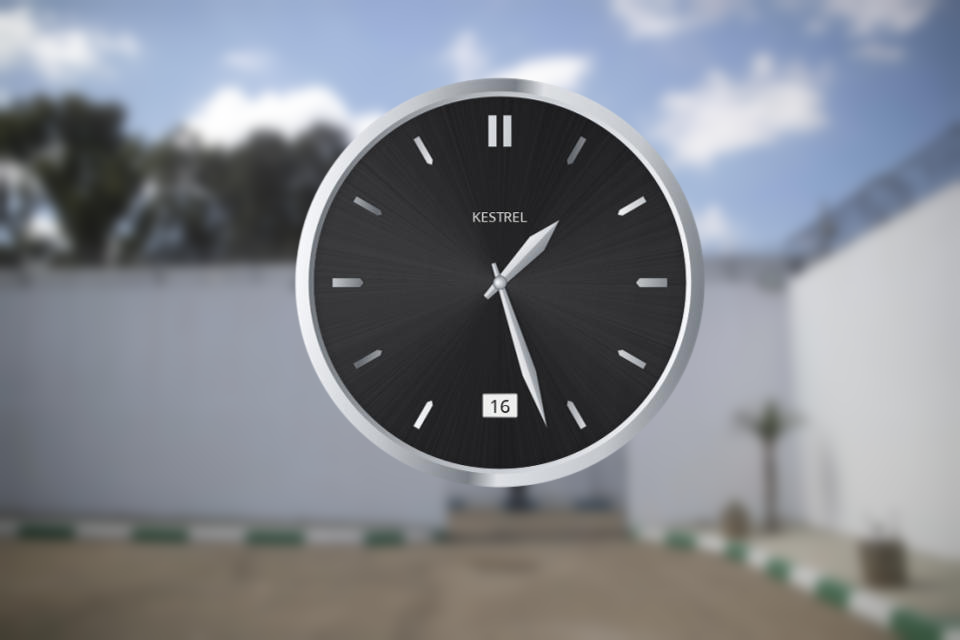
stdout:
{"hour": 1, "minute": 27}
